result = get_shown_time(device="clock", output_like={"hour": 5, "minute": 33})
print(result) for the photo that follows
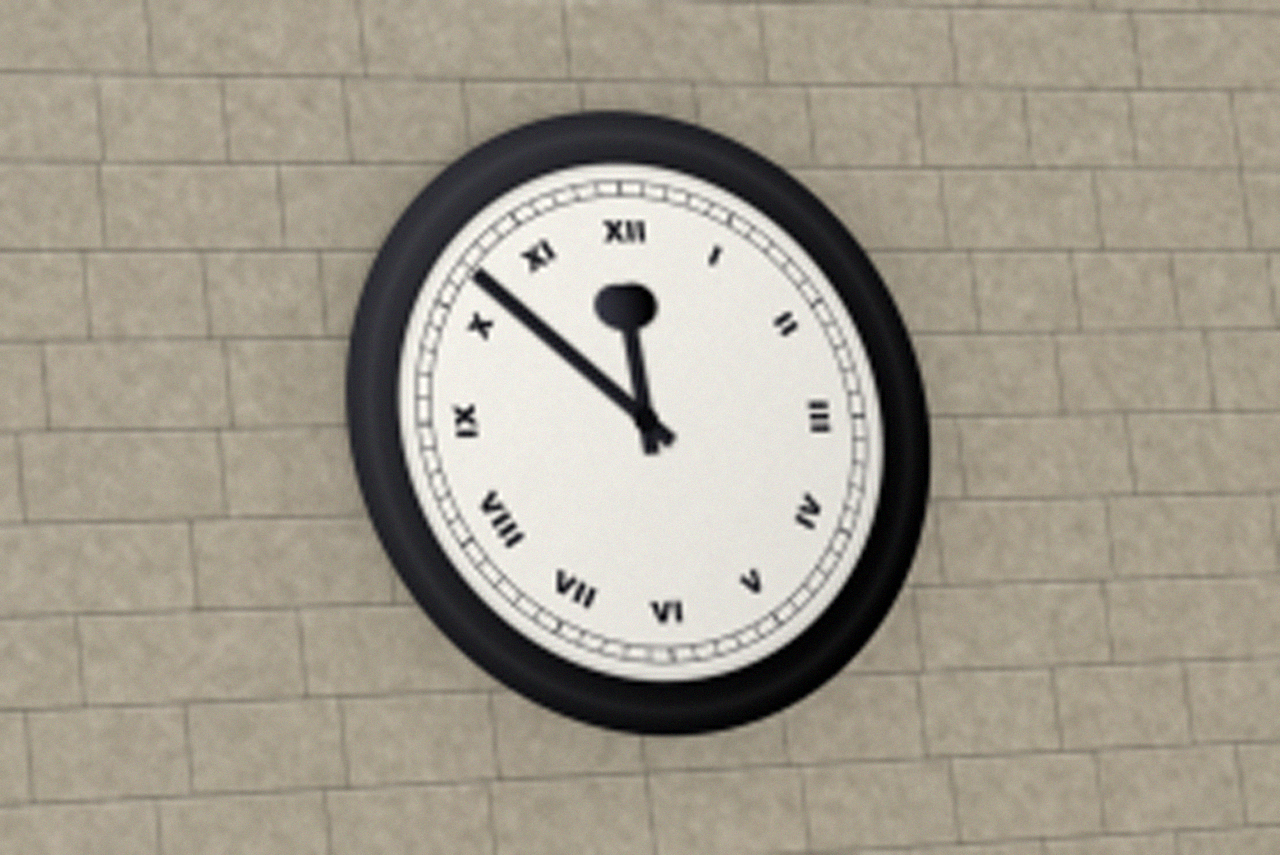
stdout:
{"hour": 11, "minute": 52}
